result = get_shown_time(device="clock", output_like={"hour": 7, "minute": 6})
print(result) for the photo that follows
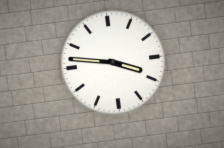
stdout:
{"hour": 3, "minute": 47}
